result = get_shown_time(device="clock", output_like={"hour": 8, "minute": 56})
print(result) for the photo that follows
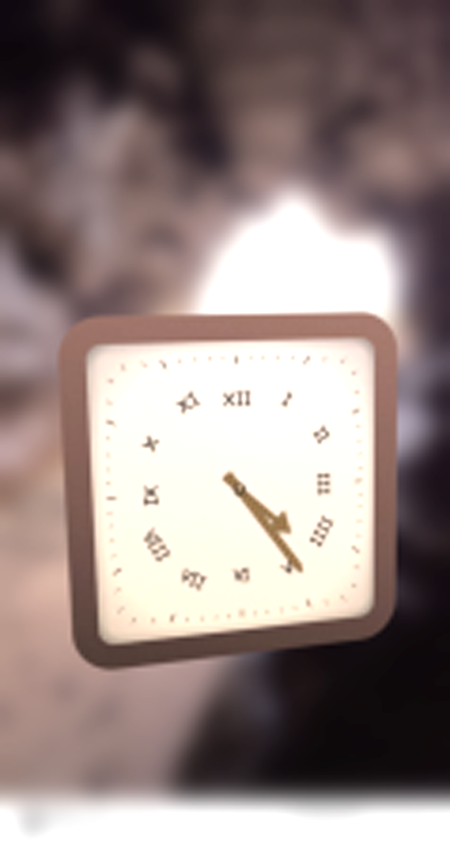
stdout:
{"hour": 4, "minute": 24}
